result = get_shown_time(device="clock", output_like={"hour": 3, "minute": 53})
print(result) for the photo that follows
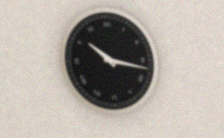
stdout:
{"hour": 10, "minute": 17}
